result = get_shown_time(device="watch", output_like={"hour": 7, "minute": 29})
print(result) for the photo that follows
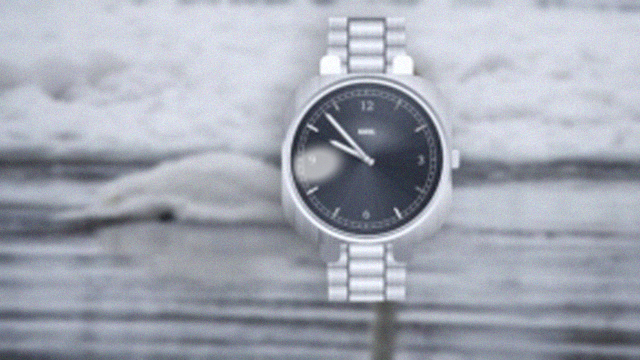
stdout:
{"hour": 9, "minute": 53}
